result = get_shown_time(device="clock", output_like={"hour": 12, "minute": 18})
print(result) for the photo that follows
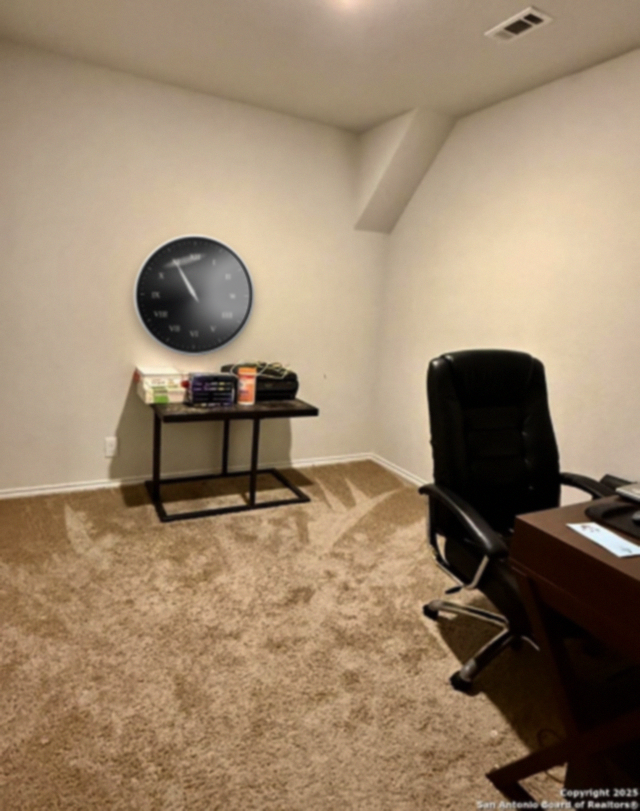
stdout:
{"hour": 10, "minute": 55}
